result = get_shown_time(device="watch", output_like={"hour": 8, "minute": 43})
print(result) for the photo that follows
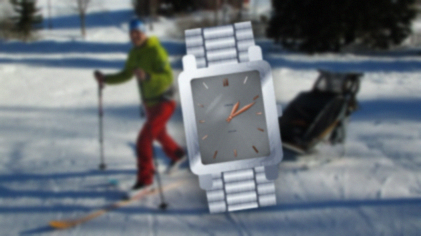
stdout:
{"hour": 1, "minute": 11}
